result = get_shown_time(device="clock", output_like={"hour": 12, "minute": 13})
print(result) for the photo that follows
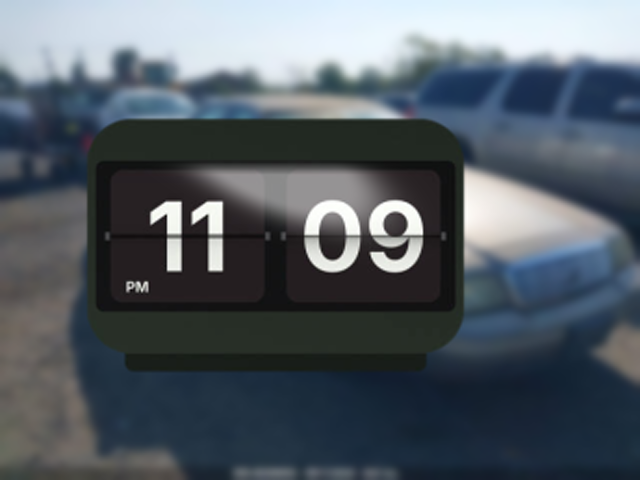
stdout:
{"hour": 11, "minute": 9}
